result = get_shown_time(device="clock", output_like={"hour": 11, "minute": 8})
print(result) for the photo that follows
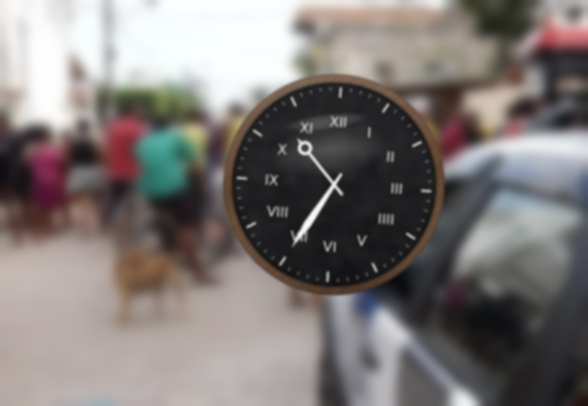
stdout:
{"hour": 10, "minute": 35}
